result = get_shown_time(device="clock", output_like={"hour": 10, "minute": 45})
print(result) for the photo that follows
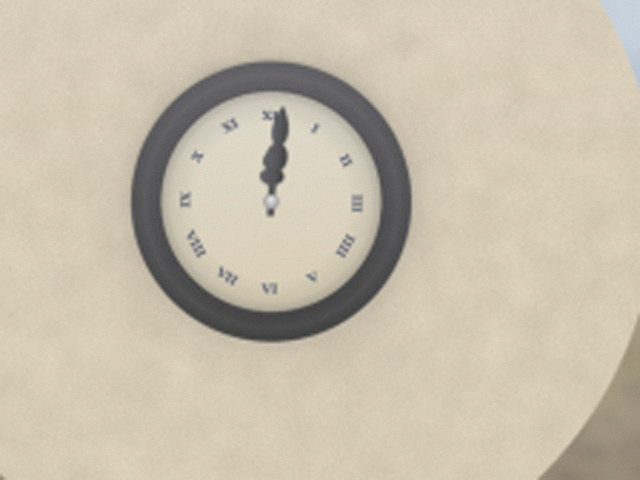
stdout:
{"hour": 12, "minute": 1}
